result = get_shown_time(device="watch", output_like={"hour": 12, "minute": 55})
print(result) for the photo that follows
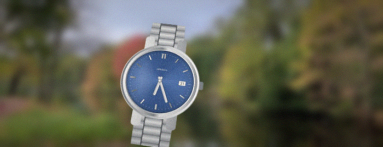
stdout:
{"hour": 6, "minute": 26}
